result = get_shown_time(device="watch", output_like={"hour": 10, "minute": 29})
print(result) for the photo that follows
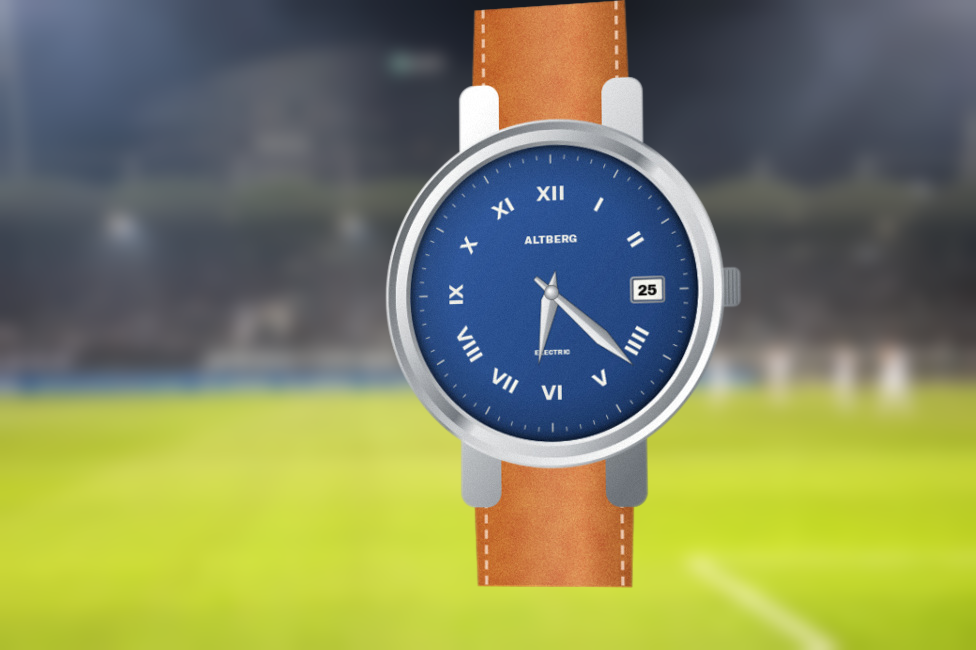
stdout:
{"hour": 6, "minute": 22}
